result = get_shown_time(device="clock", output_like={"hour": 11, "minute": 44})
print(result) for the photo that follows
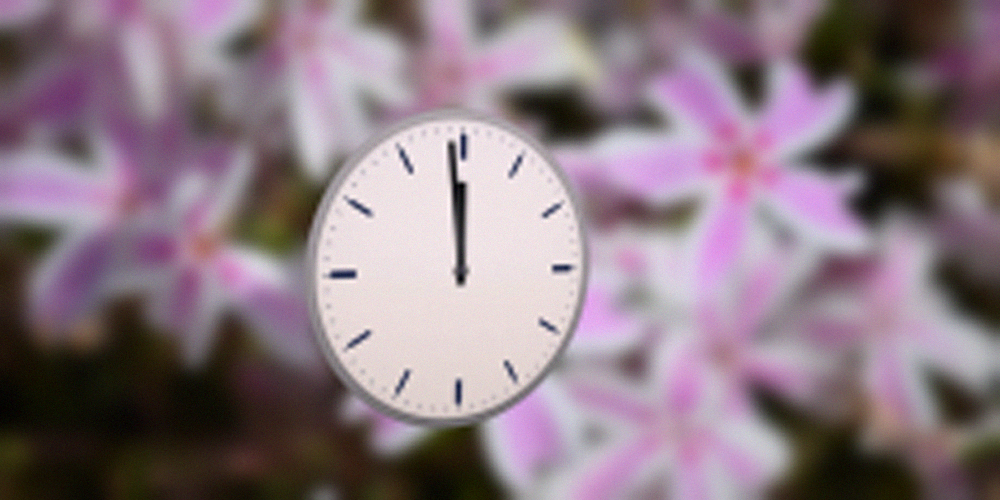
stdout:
{"hour": 11, "minute": 59}
